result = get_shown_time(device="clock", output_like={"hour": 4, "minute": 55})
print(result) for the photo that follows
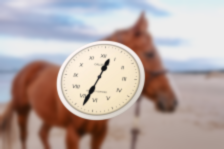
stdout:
{"hour": 12, "minute": 33}
